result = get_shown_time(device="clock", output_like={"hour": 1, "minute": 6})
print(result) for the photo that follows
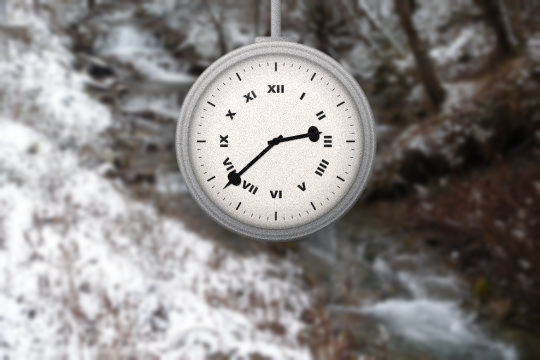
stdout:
{"hour": 2, "minute": 38}
